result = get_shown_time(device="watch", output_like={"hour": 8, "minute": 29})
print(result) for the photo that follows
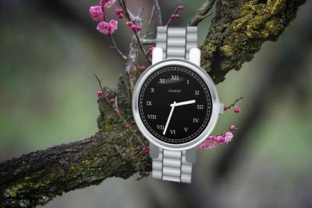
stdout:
{"hour": 2, "minute": 33}
